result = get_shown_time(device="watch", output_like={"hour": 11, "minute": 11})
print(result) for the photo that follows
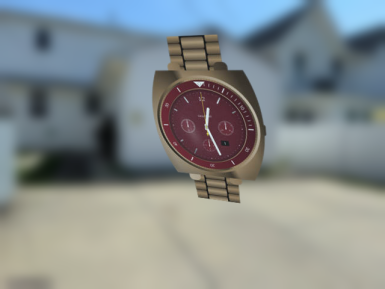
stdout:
{"hour": 12, "minute": 27}
